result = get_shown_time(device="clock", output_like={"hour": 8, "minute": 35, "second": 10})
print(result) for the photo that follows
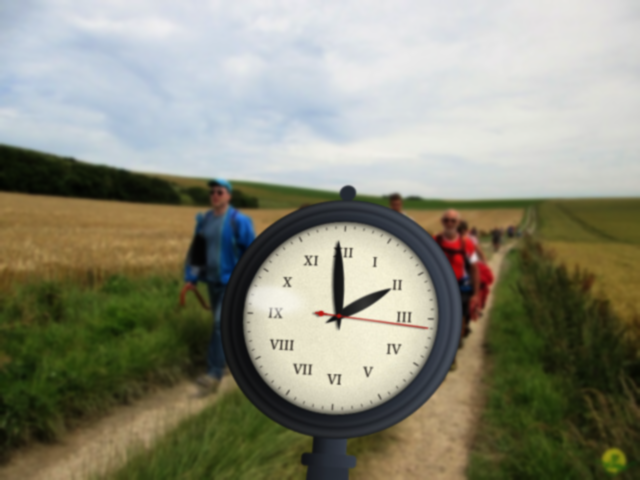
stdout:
{"hour": 1, "minute": 59, "second": 16}
